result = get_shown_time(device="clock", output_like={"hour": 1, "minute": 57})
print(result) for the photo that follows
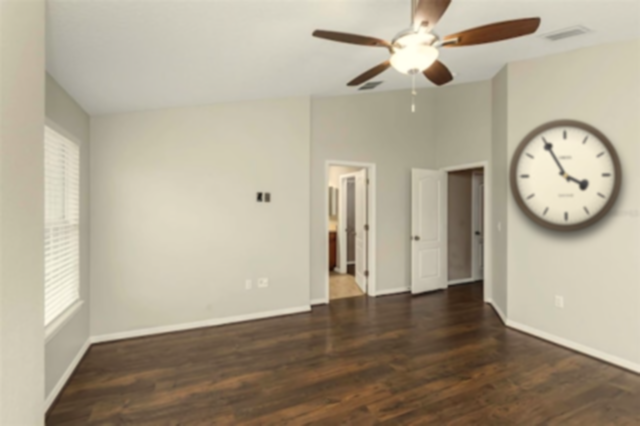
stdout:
{"hour": 3, "minute": 55}
